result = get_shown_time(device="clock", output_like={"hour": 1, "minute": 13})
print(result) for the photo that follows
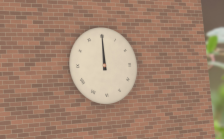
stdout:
{"hour": 12, "minute": 0}
